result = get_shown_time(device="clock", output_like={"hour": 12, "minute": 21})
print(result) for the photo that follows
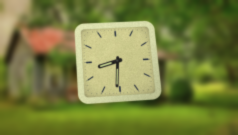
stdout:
{"hour": 8, "minute": 31}
